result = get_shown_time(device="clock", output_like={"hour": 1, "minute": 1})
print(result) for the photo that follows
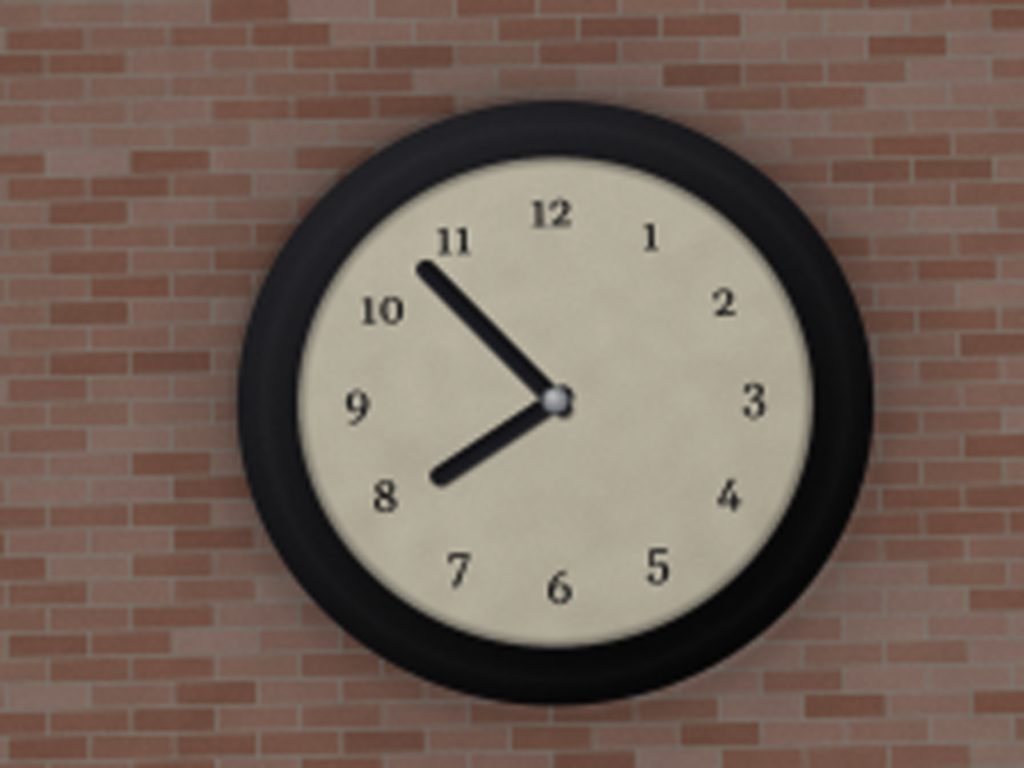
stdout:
{"hour": 7, "minute": 53}
